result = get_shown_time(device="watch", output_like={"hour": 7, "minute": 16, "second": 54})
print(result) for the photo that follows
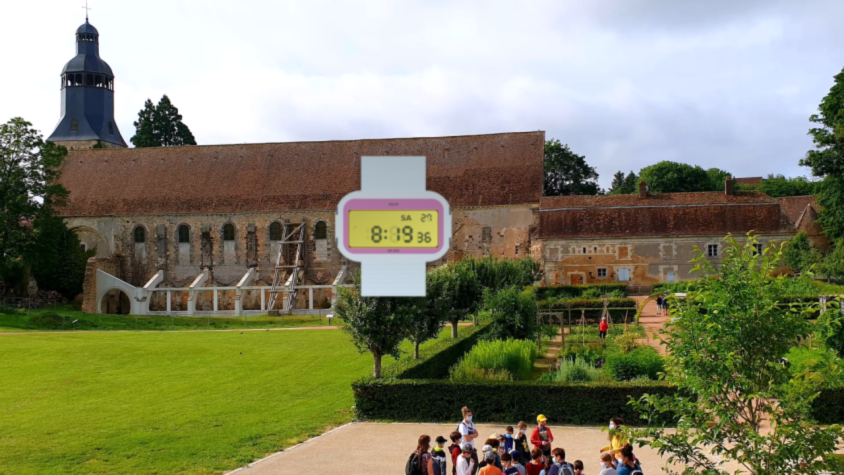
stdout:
{"hour": 8, "minute": 19, "second": 36}
